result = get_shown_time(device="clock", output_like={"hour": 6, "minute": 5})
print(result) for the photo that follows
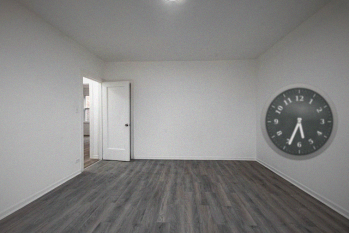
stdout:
{"hour": 5, "minute": 34}
